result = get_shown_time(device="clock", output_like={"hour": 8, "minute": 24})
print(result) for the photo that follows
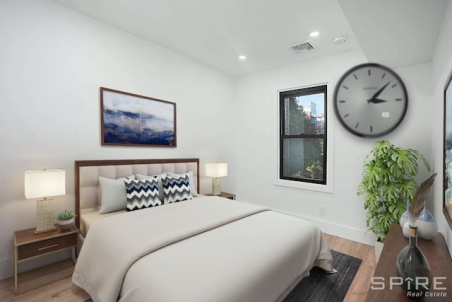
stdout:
{"hour": 3, "minute": 8}
